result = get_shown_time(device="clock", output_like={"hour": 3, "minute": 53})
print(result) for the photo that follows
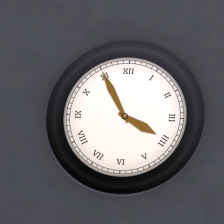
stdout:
{"hour": 3, "minute": 55}
